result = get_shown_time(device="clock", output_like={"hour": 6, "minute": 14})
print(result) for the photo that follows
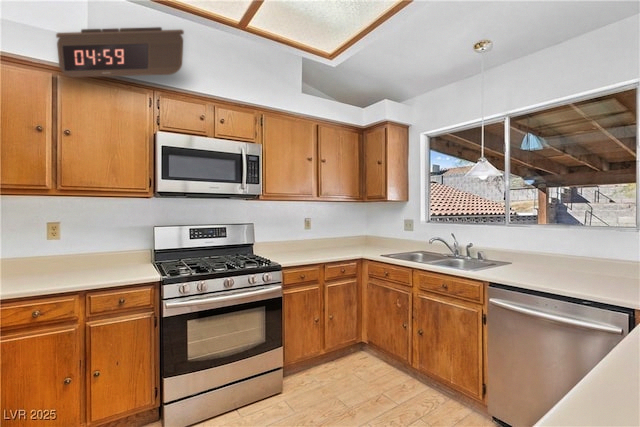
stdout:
{"hour": 4, "minute": 59}
